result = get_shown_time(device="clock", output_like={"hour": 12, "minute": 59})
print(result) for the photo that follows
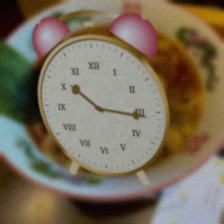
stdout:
{"hour": 10, "minute": 16}
